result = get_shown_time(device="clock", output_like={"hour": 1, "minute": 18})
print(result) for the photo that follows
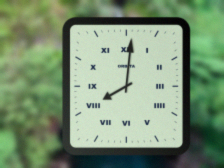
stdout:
{"hour": 8, "minute": 1}
